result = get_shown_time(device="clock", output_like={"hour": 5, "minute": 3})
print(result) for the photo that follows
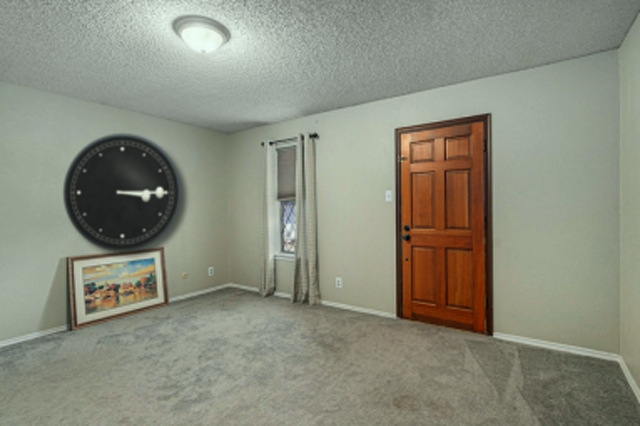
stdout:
{"hour": 3, "minute": 15}
